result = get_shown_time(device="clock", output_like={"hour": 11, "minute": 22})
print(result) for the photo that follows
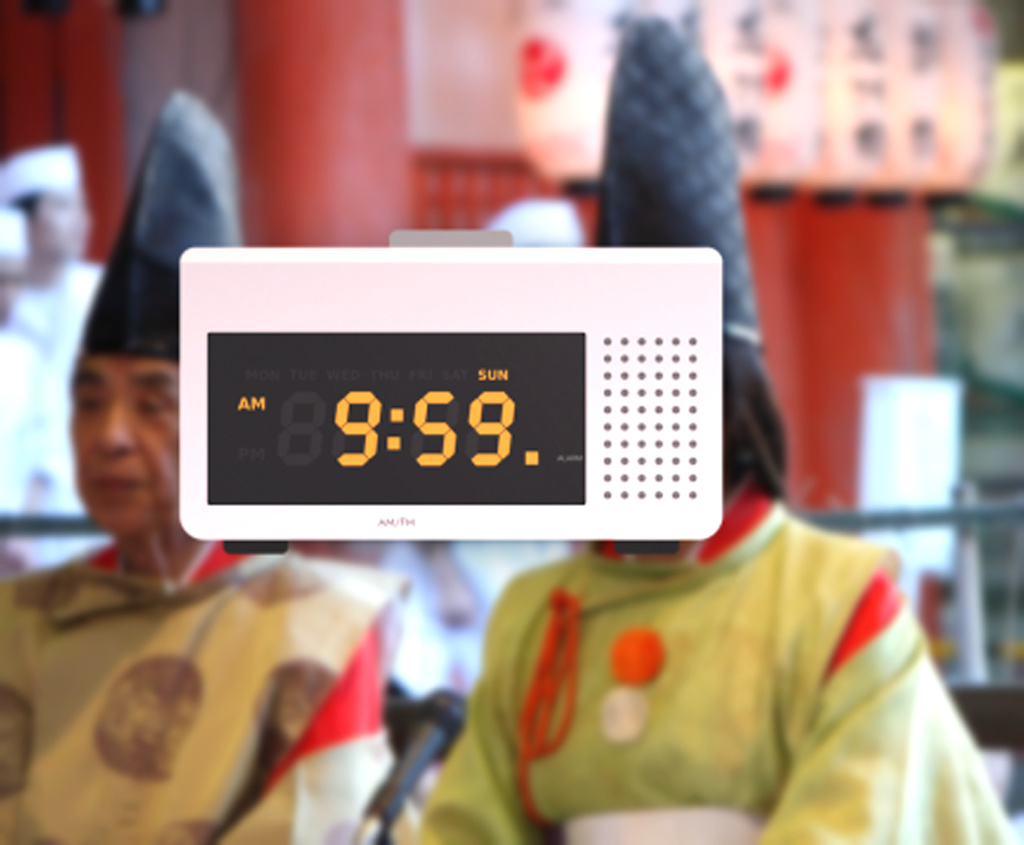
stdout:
{"hour": 9, "minute": 59}
